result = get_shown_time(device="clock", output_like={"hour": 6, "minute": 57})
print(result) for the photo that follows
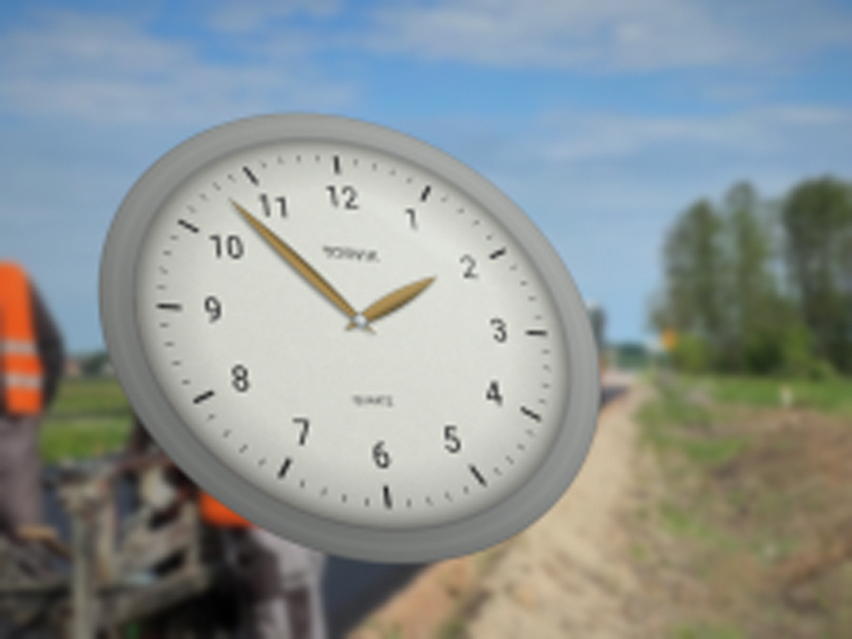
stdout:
{"hour": 1, "minute": 53}
